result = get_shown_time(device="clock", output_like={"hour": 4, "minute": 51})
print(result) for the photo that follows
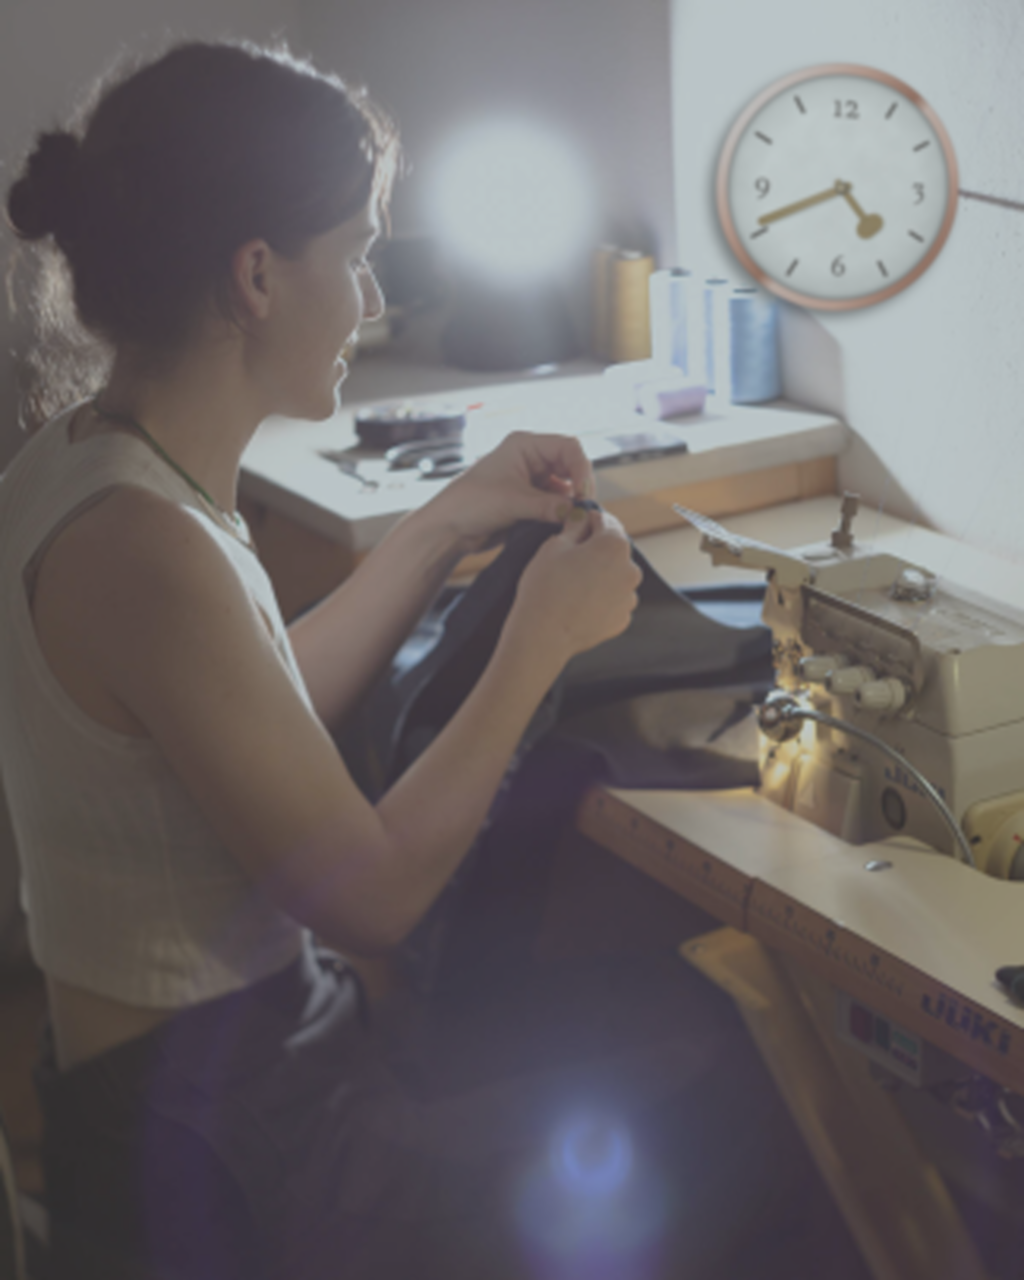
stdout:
{"hour": 4, "minute": 41}
